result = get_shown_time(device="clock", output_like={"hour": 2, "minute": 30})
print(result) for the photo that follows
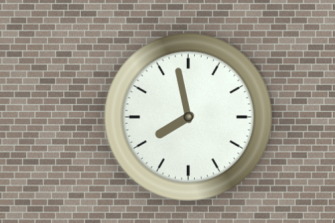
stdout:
{"hour": 7, "minute": 58}
